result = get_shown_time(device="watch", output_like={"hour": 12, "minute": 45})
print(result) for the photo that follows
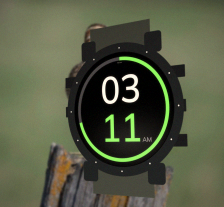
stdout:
{"hour": 3, "minute": 11}
